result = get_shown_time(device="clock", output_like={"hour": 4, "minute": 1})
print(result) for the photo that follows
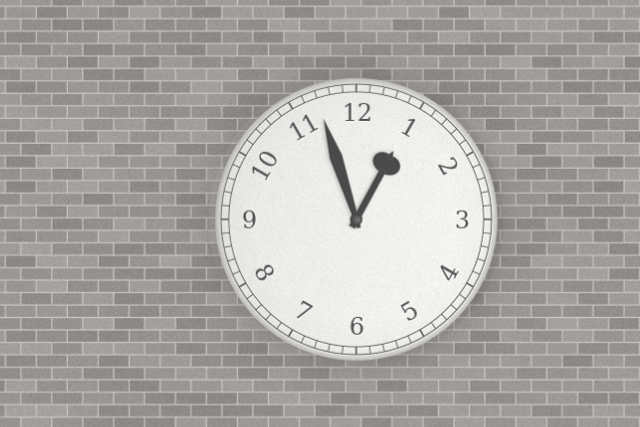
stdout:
{"hour": 12, "minute": 57}
